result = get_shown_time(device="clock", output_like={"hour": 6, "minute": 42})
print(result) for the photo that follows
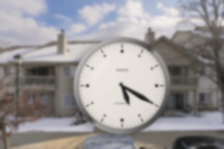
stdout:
{"hour": 5, "minute": 20}
